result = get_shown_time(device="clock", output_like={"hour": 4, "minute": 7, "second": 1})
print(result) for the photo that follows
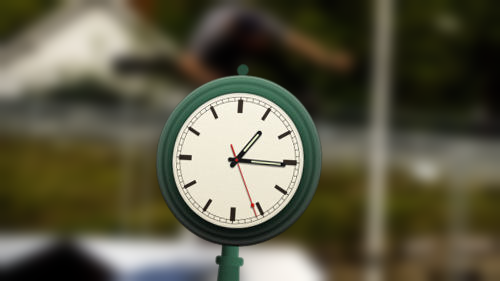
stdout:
{"hour": 1, "minute": 15, "second": 26}
